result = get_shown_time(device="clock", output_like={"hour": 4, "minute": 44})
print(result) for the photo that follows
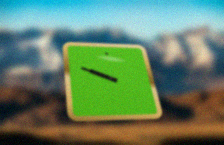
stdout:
{"hour": 9, "minute": 49}
